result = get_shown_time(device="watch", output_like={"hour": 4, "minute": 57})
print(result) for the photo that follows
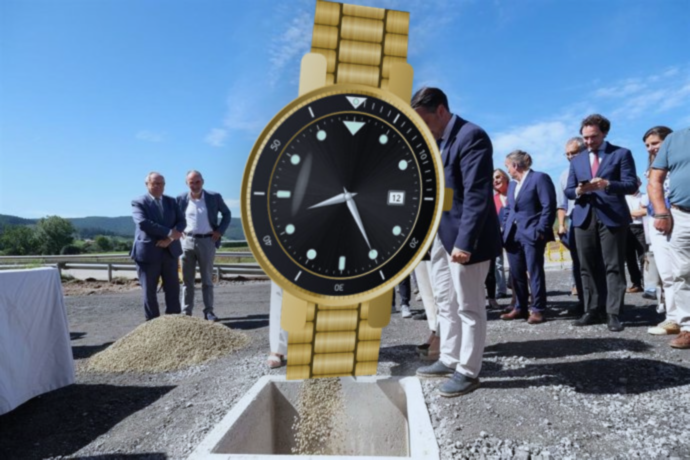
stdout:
{"hour": 8, "minute": 25}
